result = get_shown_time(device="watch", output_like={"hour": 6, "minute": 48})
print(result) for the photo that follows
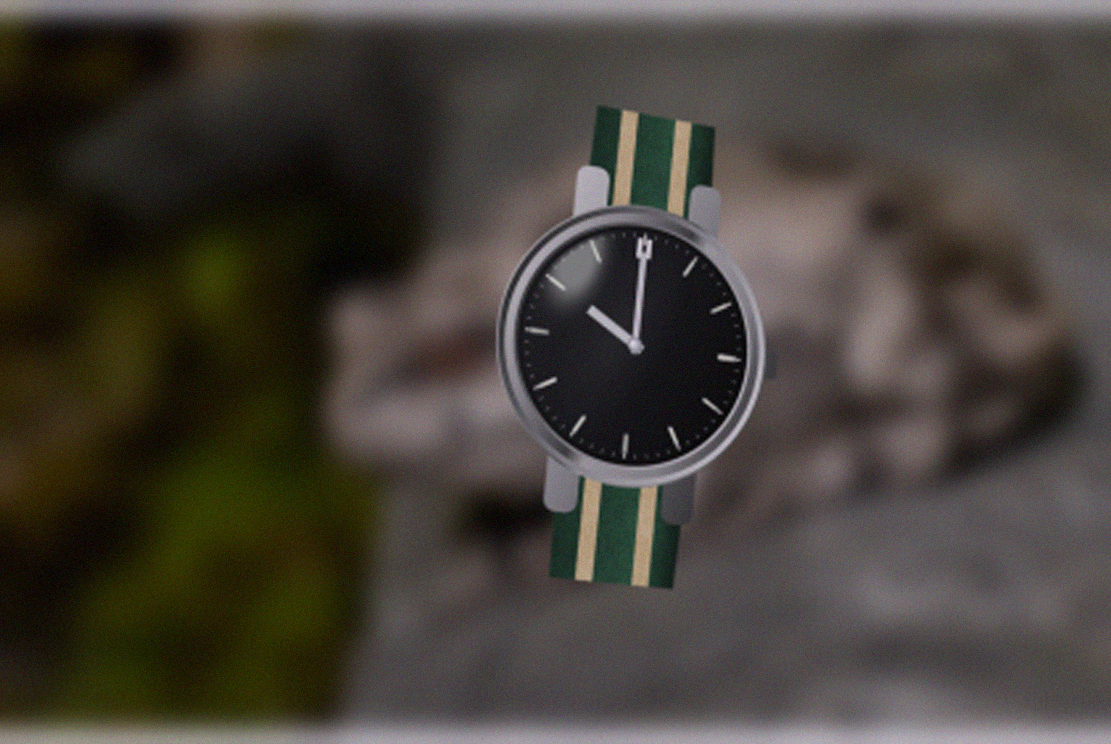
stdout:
{"hour": 10, "minute": 0}
